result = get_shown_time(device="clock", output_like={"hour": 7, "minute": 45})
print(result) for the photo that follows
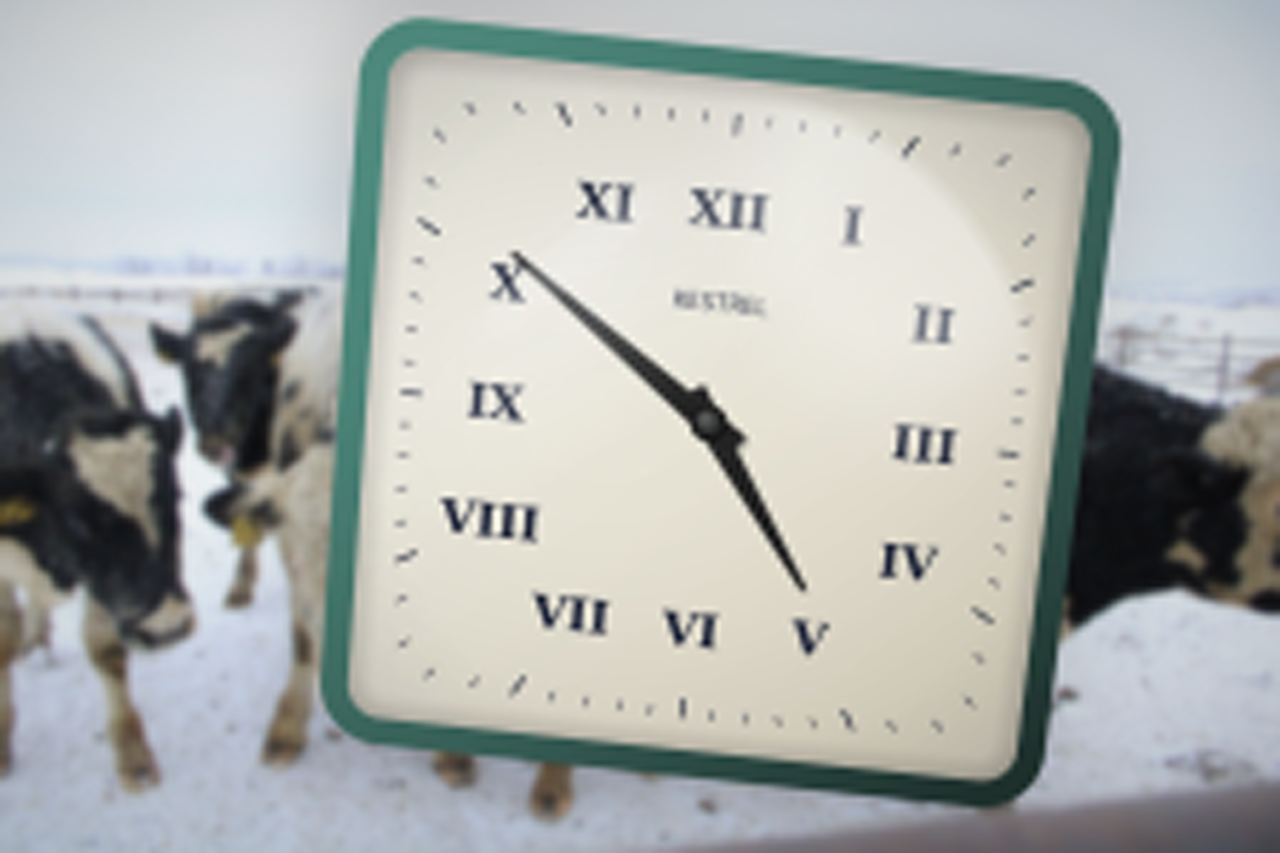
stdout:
{"hour": 4, "minute": 51}
